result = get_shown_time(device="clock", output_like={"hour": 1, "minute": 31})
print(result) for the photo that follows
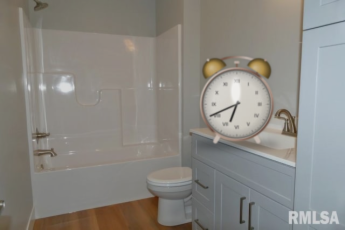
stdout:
{"hour": 6, "minute": 41}
